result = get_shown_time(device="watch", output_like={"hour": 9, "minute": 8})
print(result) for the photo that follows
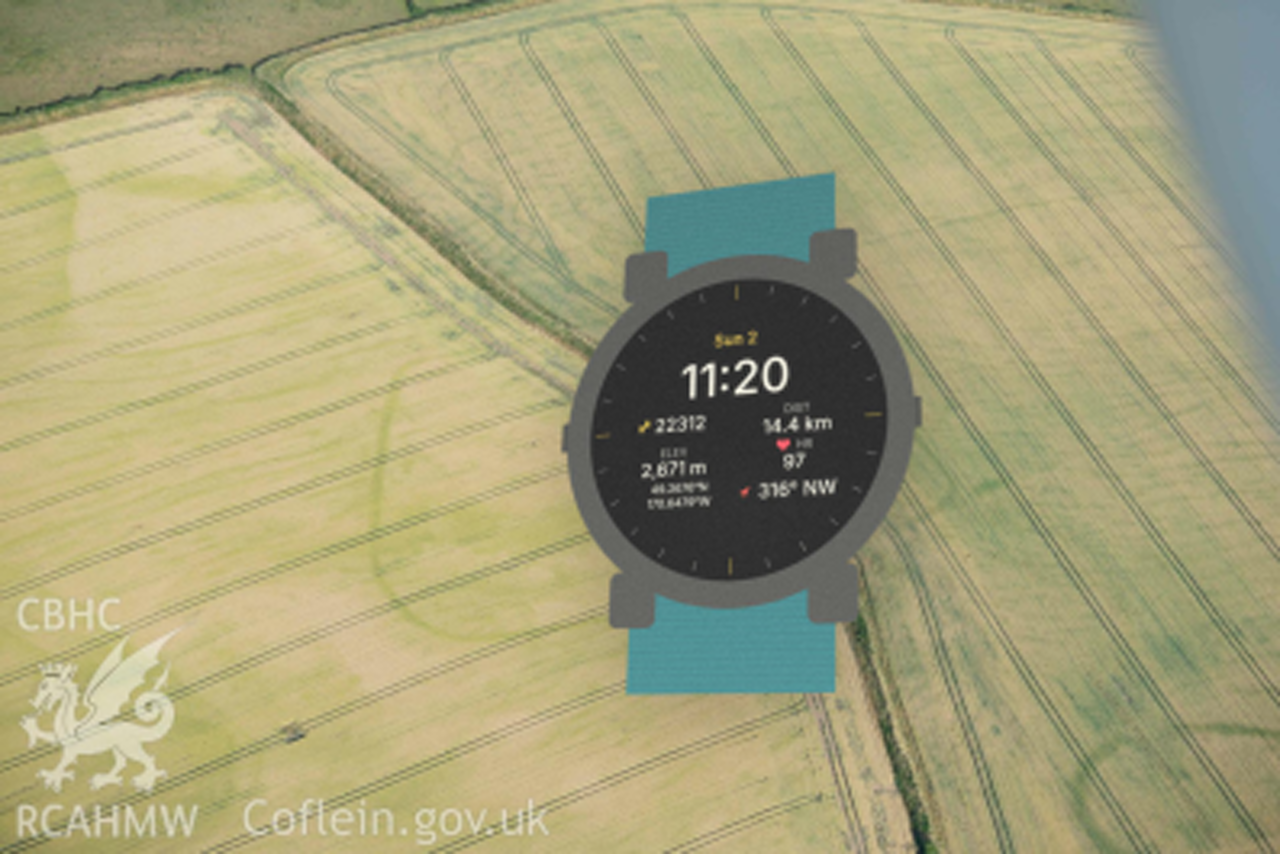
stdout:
{"hour": 11, "minute": 20}
